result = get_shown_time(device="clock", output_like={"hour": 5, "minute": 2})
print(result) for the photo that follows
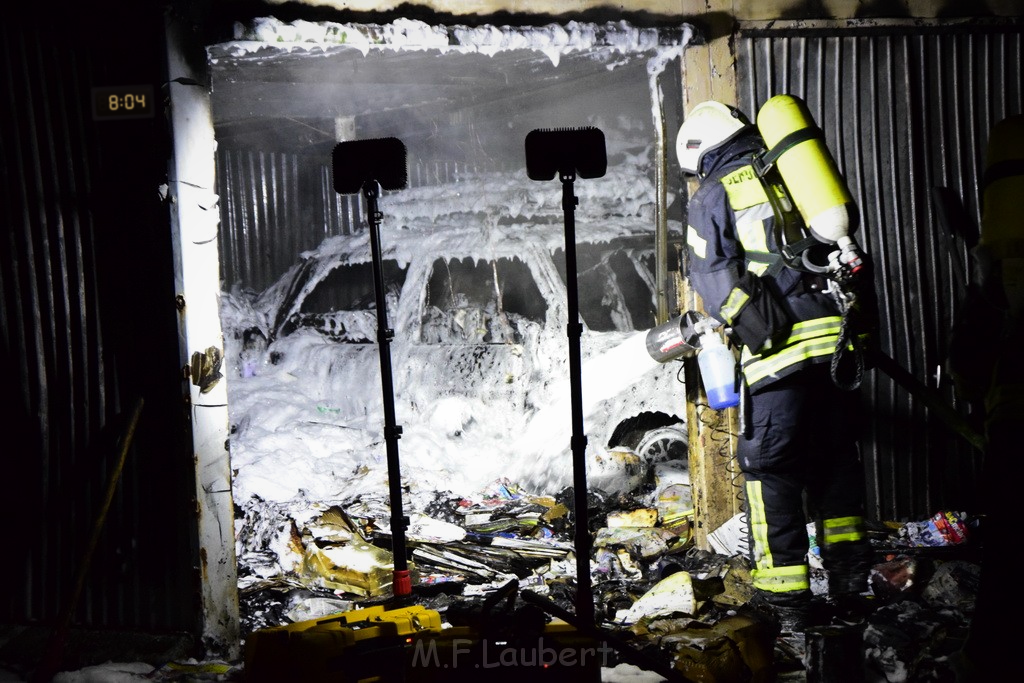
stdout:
{"hour": 8, "minute": 4}
